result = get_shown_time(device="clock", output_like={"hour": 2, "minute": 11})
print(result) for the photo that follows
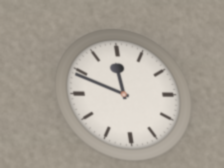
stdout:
{"hour": 11, "minute": 49}
